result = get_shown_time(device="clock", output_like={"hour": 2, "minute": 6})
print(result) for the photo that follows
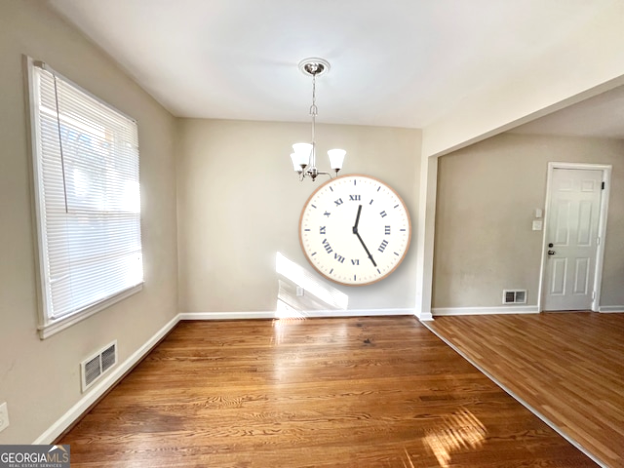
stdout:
{"hour": 12, "minute": 25}
